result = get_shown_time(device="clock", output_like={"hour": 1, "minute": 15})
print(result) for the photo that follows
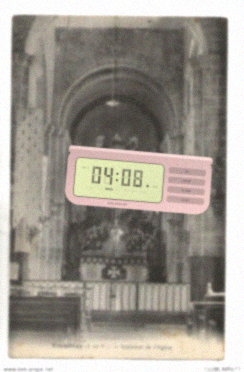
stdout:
{"hour": 4, "minute": 8}
